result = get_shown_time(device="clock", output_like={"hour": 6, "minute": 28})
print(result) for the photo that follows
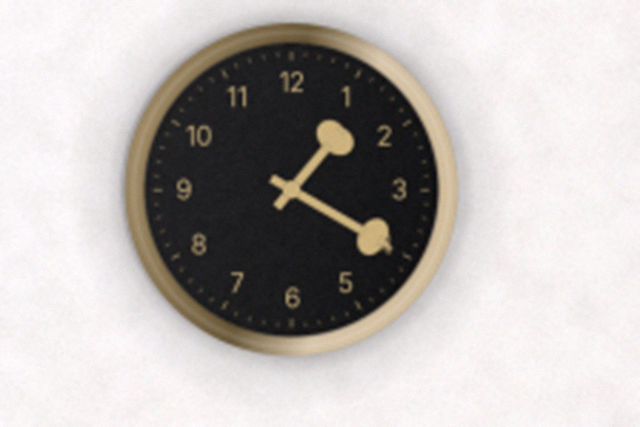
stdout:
{"hour": 1, "minute": 20}
